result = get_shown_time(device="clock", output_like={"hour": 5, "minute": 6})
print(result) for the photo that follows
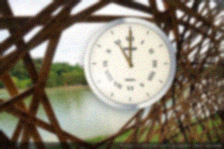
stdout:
{"hour": 11, "minute": 0}
